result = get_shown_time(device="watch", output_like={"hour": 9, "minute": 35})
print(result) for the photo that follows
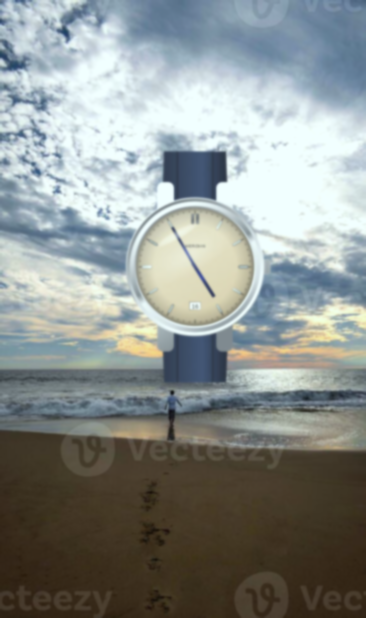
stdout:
{"hour": 4, "minute": 55}
